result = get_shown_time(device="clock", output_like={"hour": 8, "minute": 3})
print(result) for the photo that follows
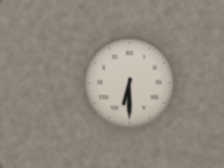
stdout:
{"hour": 6, "minute": 30}
